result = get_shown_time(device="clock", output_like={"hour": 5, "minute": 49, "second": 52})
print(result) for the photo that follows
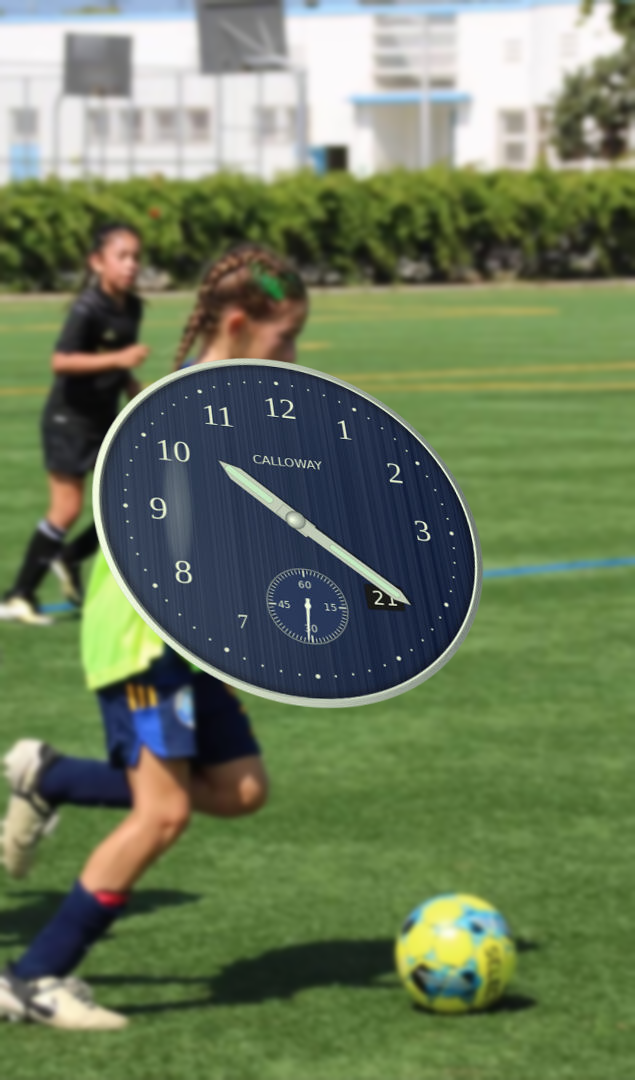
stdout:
{"hour": 10, "minute": 21, "second": 31}
